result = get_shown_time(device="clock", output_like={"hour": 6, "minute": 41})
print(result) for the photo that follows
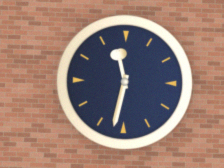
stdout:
{"hour": 11, "minute": 32}
